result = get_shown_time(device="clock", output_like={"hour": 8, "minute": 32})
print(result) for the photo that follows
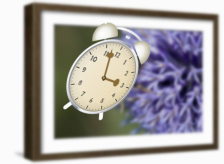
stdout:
{"hour": 2, "minute": 57}
